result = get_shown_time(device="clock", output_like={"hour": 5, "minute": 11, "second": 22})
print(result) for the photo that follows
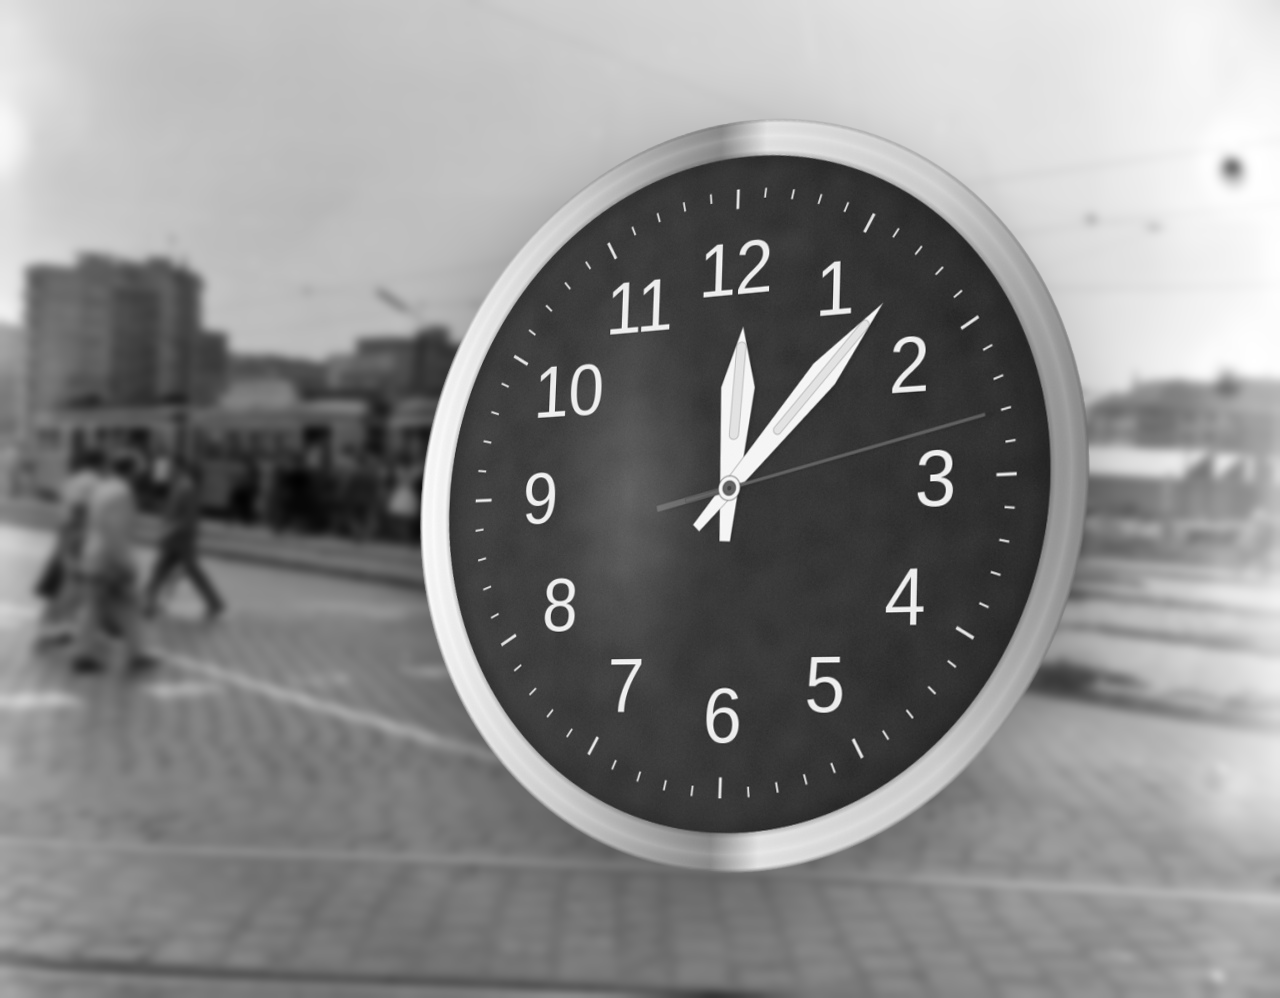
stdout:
{"hour": 12, "minute": 7, "second": 13}
